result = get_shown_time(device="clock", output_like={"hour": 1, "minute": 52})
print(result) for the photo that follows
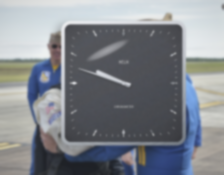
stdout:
{"hour": 9, "minute": 48}
